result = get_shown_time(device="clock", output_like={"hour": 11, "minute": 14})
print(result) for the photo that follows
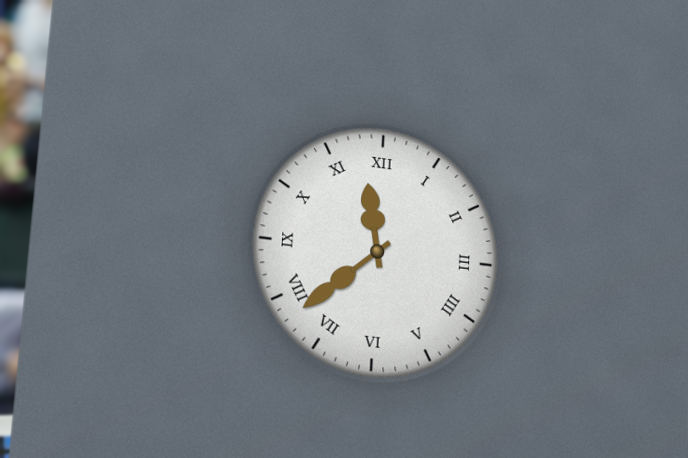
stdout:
{"hour": 11, "minute": 38}
